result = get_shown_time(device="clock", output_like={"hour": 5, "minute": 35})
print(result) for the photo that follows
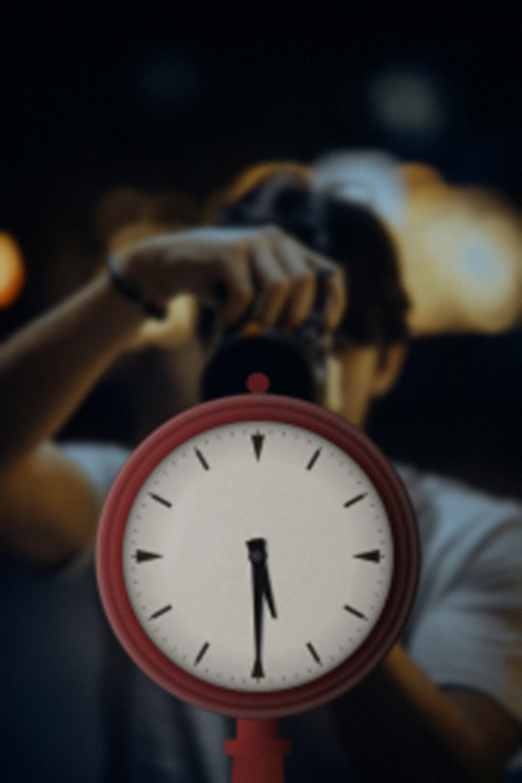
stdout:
{"hour": 5, "minute": 30}
